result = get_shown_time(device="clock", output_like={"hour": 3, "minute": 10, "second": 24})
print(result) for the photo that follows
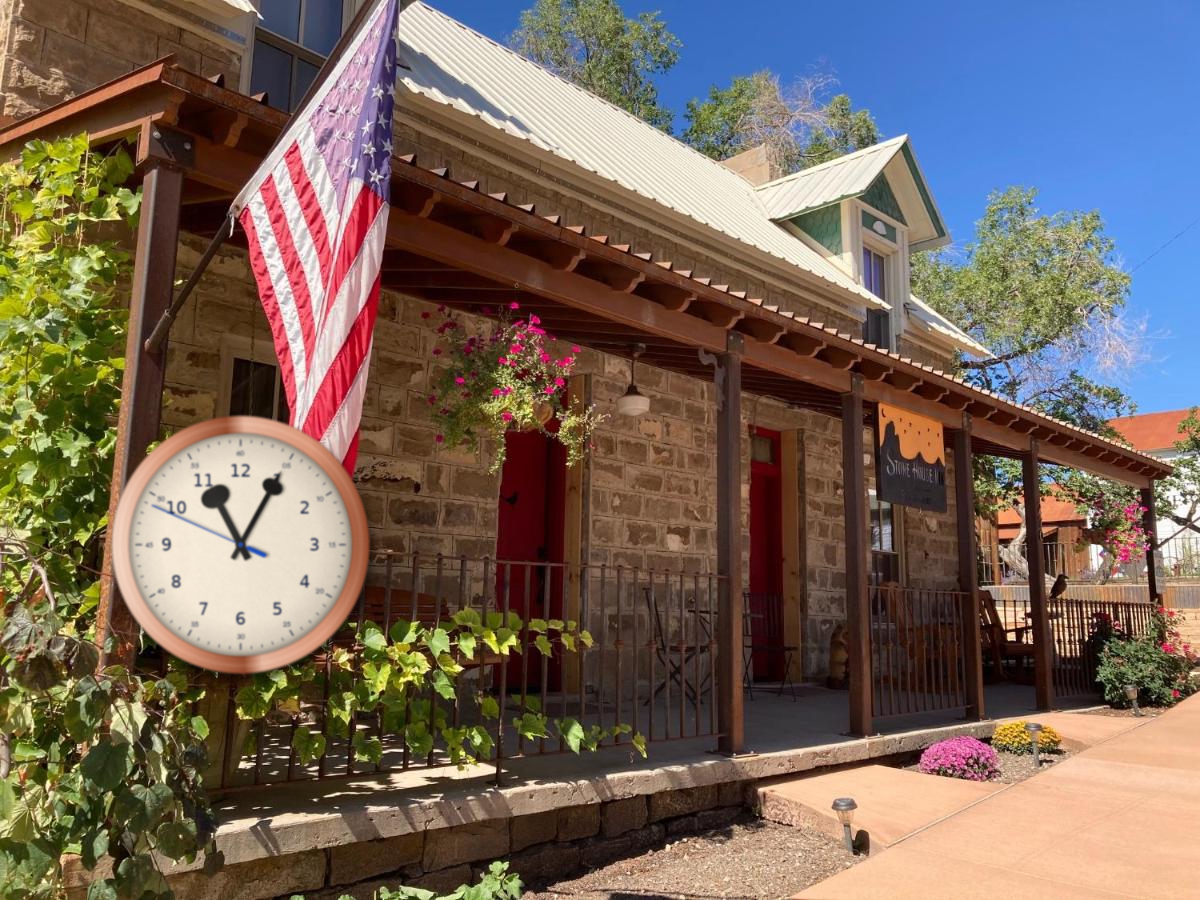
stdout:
{"hour": 11, "minute": 4, "second": 49}
